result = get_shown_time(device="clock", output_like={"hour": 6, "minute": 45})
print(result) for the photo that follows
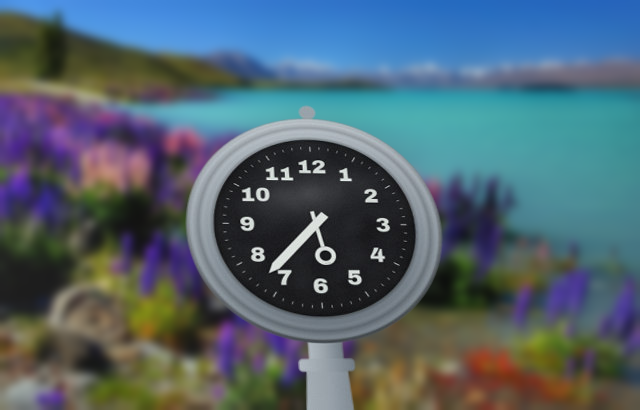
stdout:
{"hour": 5, "minute": 37}
